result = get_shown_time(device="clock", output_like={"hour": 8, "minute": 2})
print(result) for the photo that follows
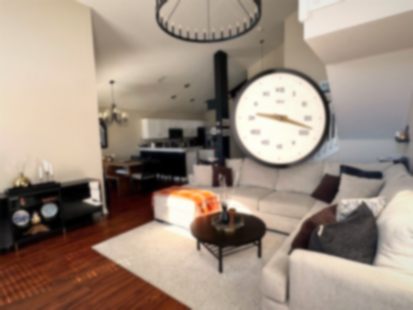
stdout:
{"hour": 9, "minute": 18}
